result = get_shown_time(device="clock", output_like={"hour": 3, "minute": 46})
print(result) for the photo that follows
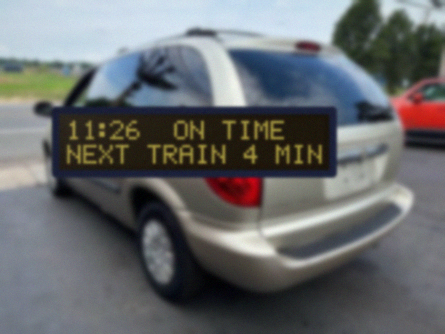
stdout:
{"hour": 11, "minute": 26}
